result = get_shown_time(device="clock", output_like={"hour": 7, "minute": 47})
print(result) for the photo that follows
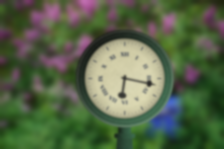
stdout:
{"hour": 6, "minute": 17}
